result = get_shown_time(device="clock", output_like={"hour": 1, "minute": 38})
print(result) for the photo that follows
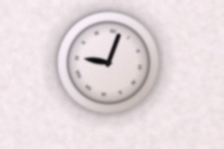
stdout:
{"hour": 9, "minute": 2}
